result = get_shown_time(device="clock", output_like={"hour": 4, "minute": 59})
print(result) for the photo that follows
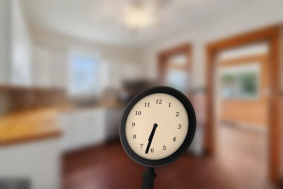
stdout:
{"hour": 6, "minute": 32}
